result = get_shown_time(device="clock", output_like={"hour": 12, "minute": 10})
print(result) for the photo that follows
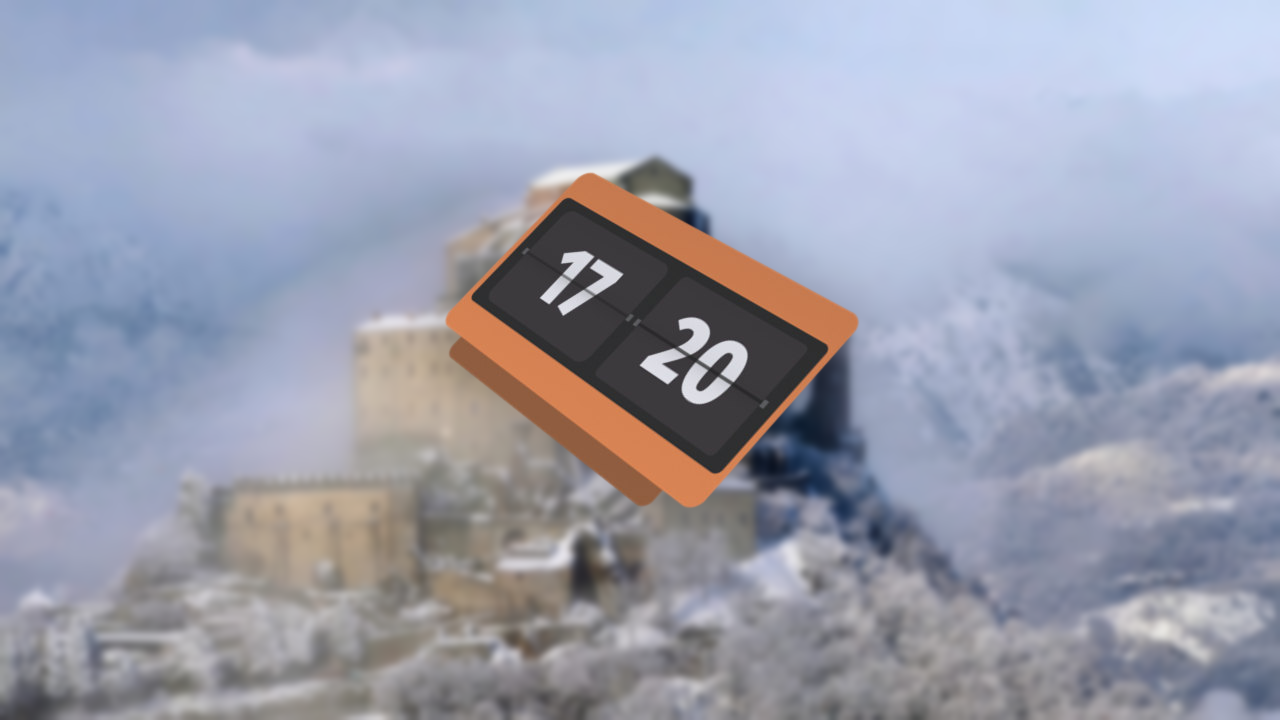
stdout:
{"hour": 17, "minute": 20}
